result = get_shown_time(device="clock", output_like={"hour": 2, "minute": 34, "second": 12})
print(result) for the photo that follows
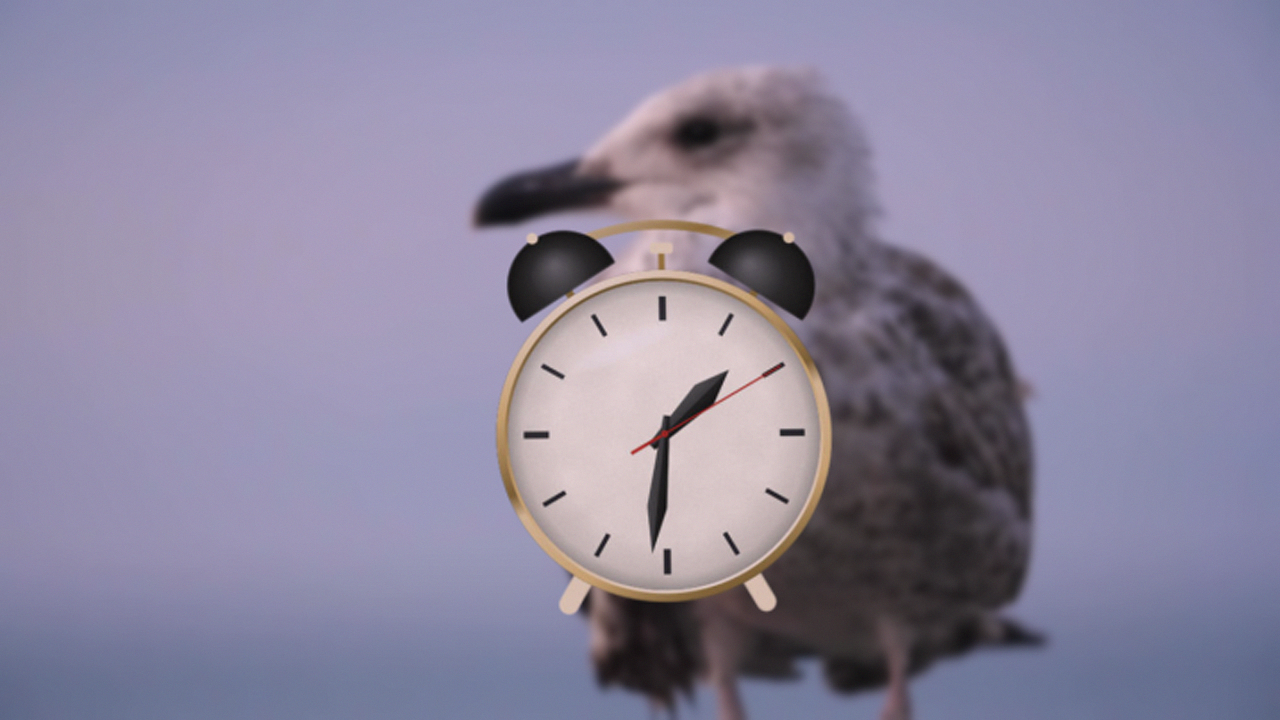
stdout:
{"hour": 1, "minute": 31, "second": 10}
